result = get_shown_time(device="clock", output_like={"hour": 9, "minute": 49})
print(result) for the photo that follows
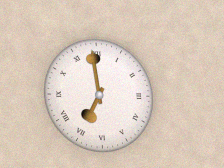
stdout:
{"hour": 6, "minute": 59}
